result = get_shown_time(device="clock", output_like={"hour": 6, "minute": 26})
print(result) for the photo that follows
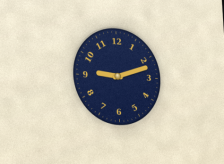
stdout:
{"hour": 9, "minute": 12}
